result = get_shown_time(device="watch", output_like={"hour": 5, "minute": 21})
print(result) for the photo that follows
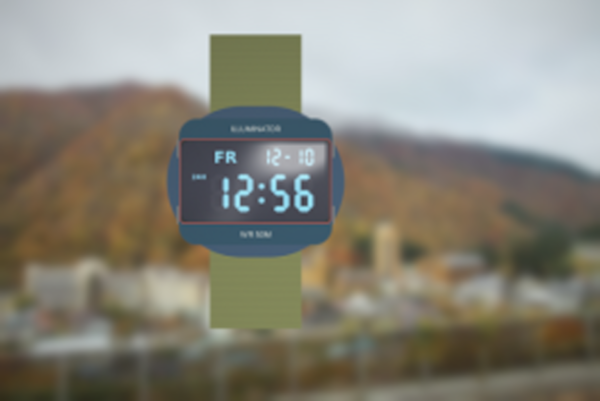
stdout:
{"hour": 12, "minute": 56}
